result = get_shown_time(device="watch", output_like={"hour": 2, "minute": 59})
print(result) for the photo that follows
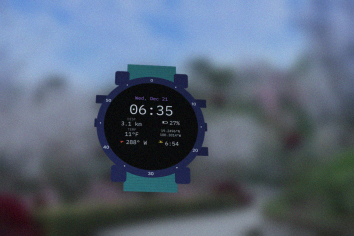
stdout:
{"hour": 6, "minute": 35}
